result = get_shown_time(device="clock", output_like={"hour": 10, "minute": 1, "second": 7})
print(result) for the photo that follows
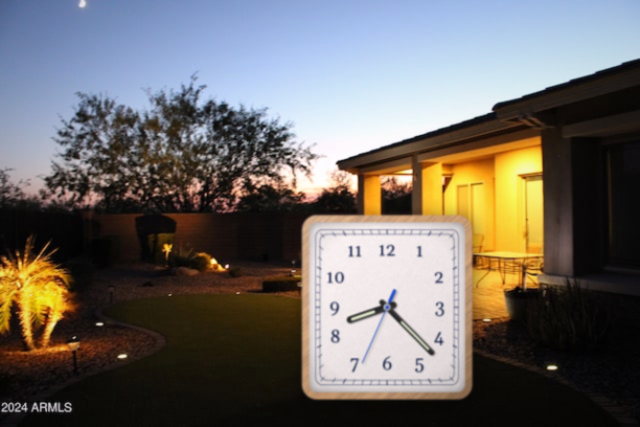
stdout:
{"hour": 8, "minute": 22, "second": 34}
